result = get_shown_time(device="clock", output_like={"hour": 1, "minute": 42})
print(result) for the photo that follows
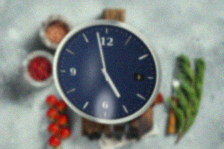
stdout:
{"hour": 4, "minute": 58}
